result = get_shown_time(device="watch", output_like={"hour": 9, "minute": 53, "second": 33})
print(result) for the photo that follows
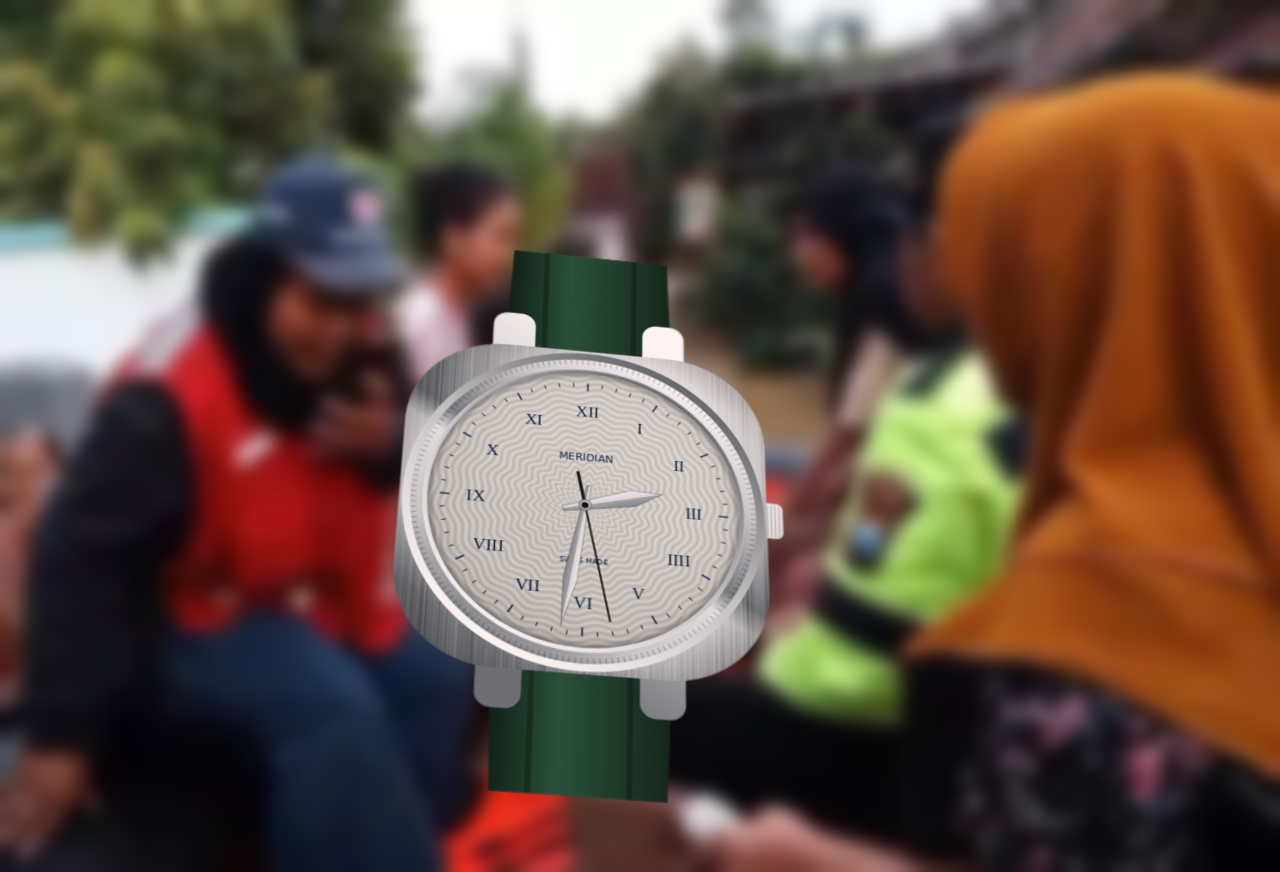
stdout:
{"hour": 2, "minute": 31, "second": 28}
